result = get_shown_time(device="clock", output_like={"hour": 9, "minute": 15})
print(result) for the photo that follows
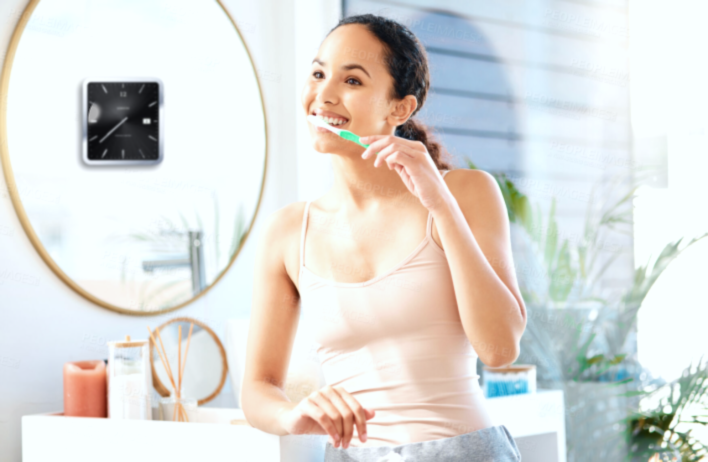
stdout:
{"hour": 7, "minute": 38}
